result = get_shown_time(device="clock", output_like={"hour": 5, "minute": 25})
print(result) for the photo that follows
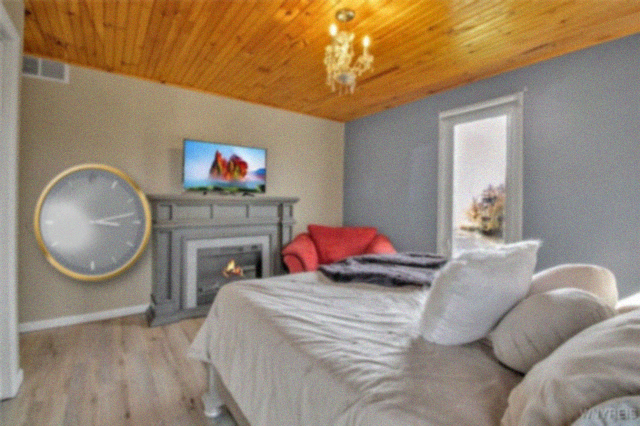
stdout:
{"hour": 3, "minute": 13}
